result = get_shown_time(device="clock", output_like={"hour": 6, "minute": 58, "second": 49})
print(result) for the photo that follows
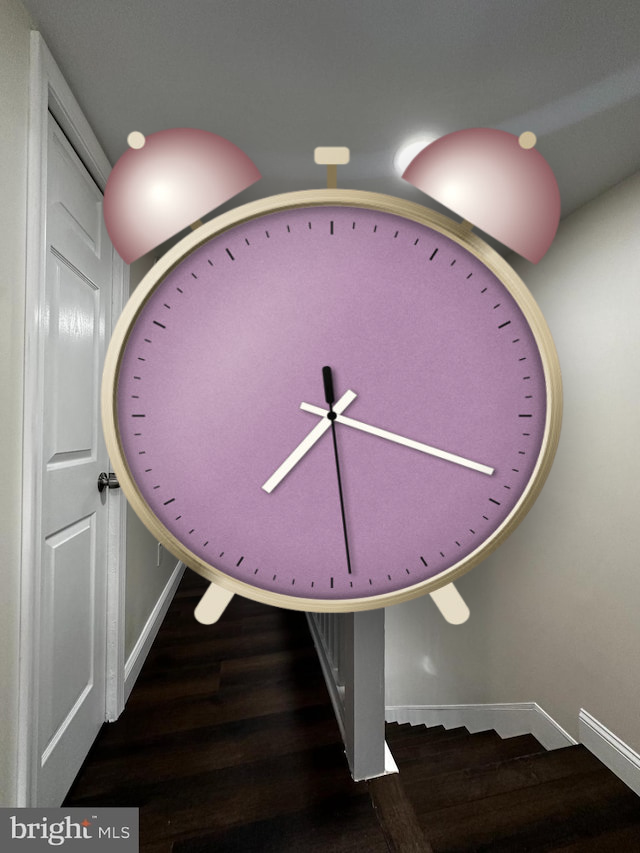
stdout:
{"hour": 7, "minute": 18, "second": 29}
